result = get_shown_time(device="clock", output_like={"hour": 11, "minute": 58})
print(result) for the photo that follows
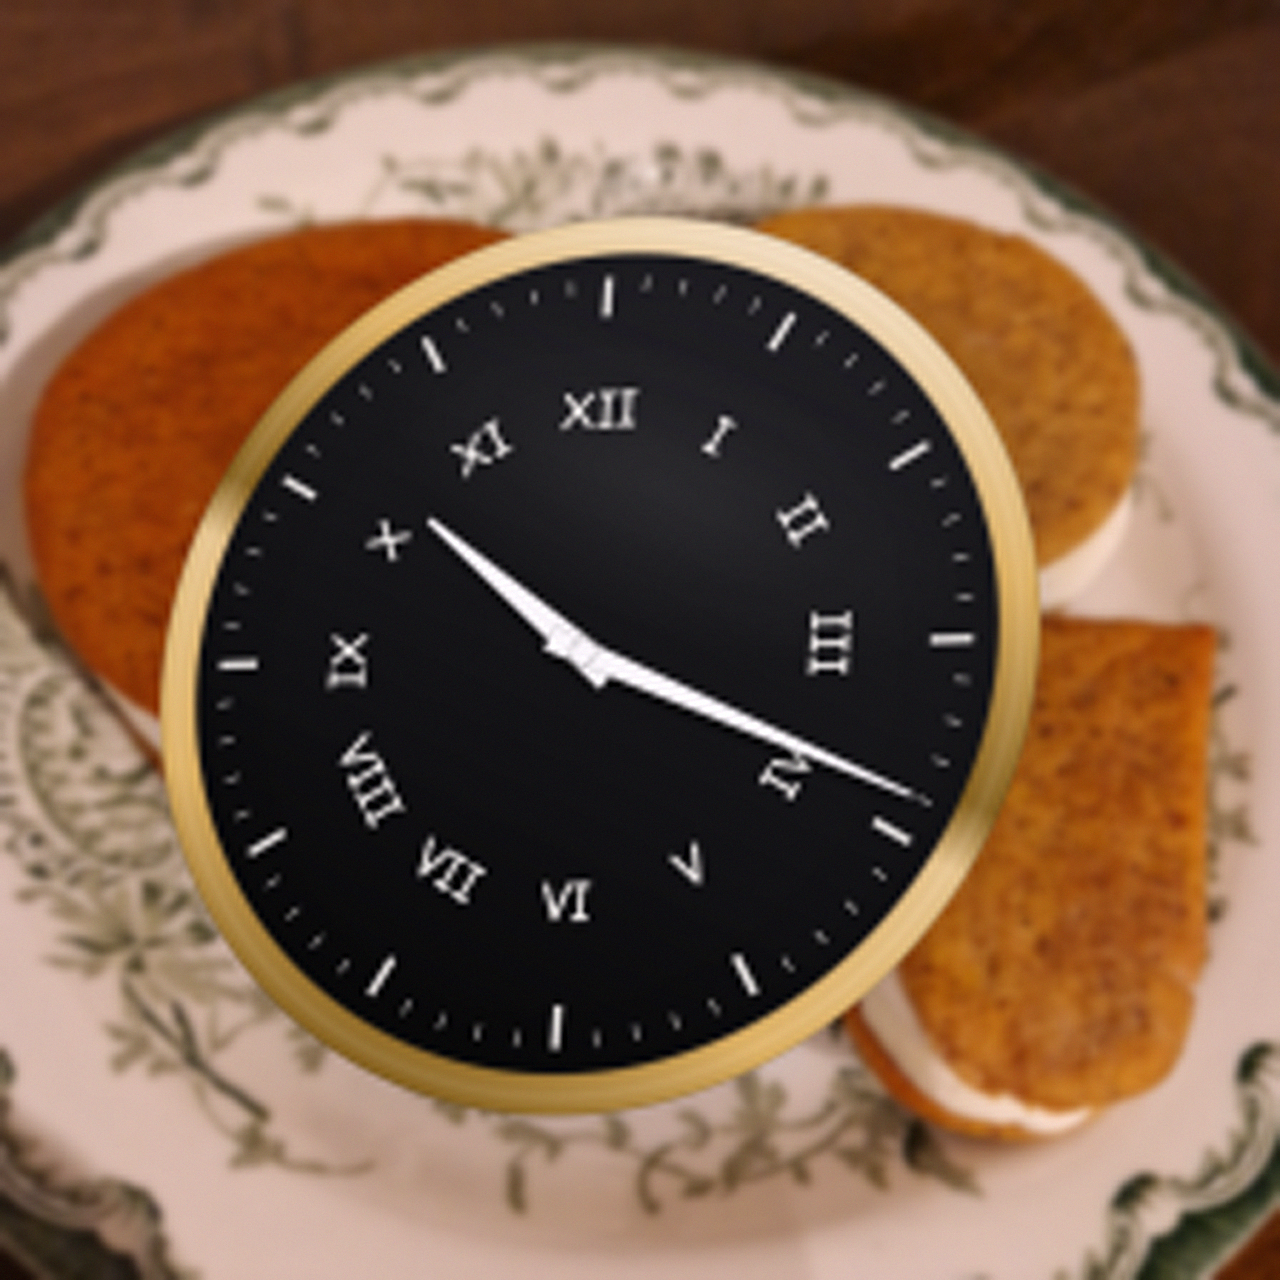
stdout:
{"hour": 10, "minute": 19}
